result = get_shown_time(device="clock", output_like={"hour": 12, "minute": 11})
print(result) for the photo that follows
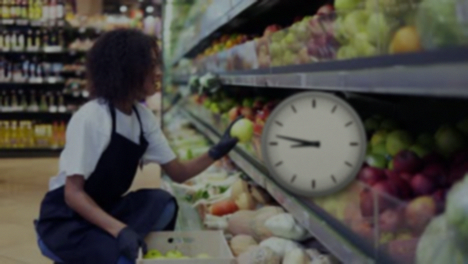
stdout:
{"hour": 8, "minute": 47}
